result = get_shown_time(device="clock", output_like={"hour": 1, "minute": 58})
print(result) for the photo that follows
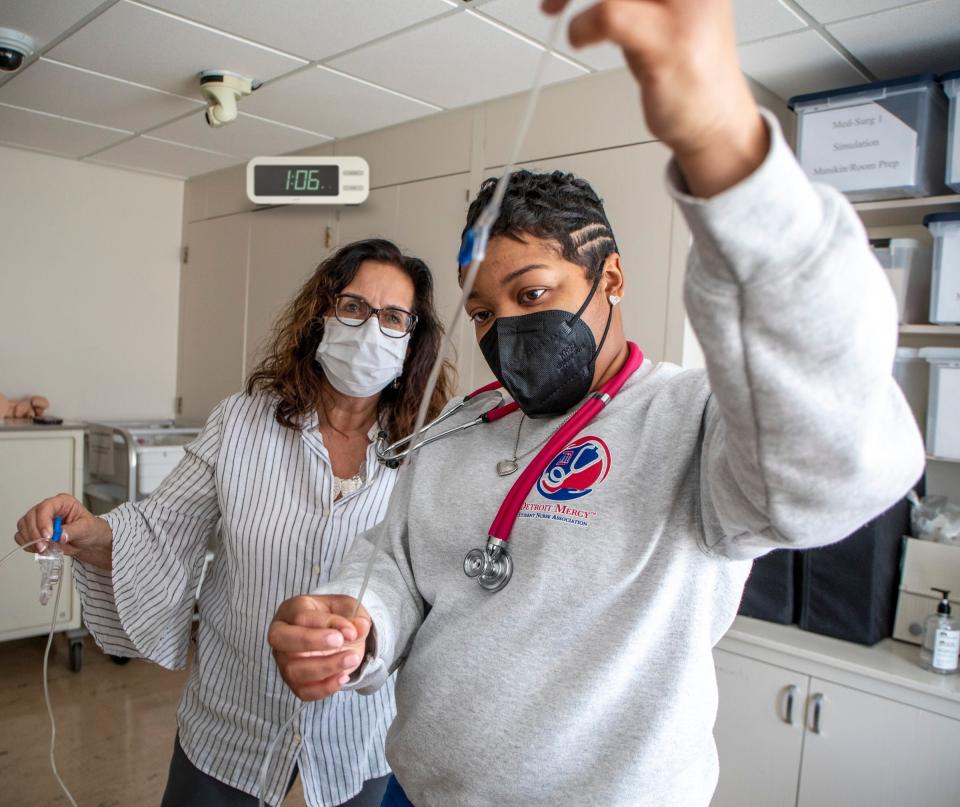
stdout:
{"hour": 1, "minute": 6}
